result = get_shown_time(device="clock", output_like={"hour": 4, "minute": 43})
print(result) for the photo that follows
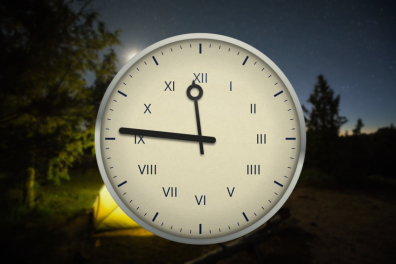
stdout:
{"hour": 11, "minute": 46}
